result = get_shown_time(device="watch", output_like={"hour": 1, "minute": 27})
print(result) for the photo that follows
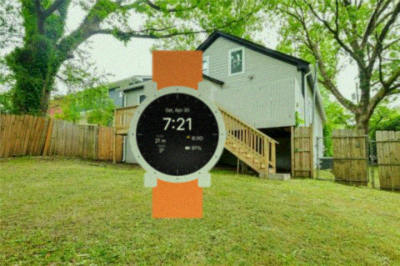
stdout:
{"hour": 7, "minute": 21}
